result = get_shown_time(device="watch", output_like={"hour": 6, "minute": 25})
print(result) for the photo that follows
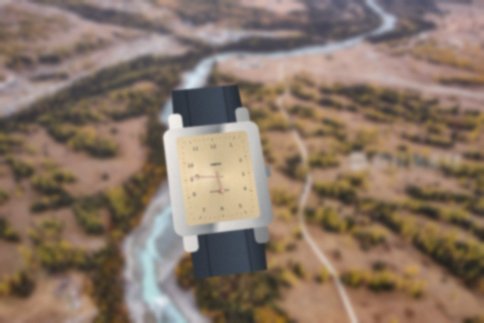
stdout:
{"hour": 5, "minute": 46}
